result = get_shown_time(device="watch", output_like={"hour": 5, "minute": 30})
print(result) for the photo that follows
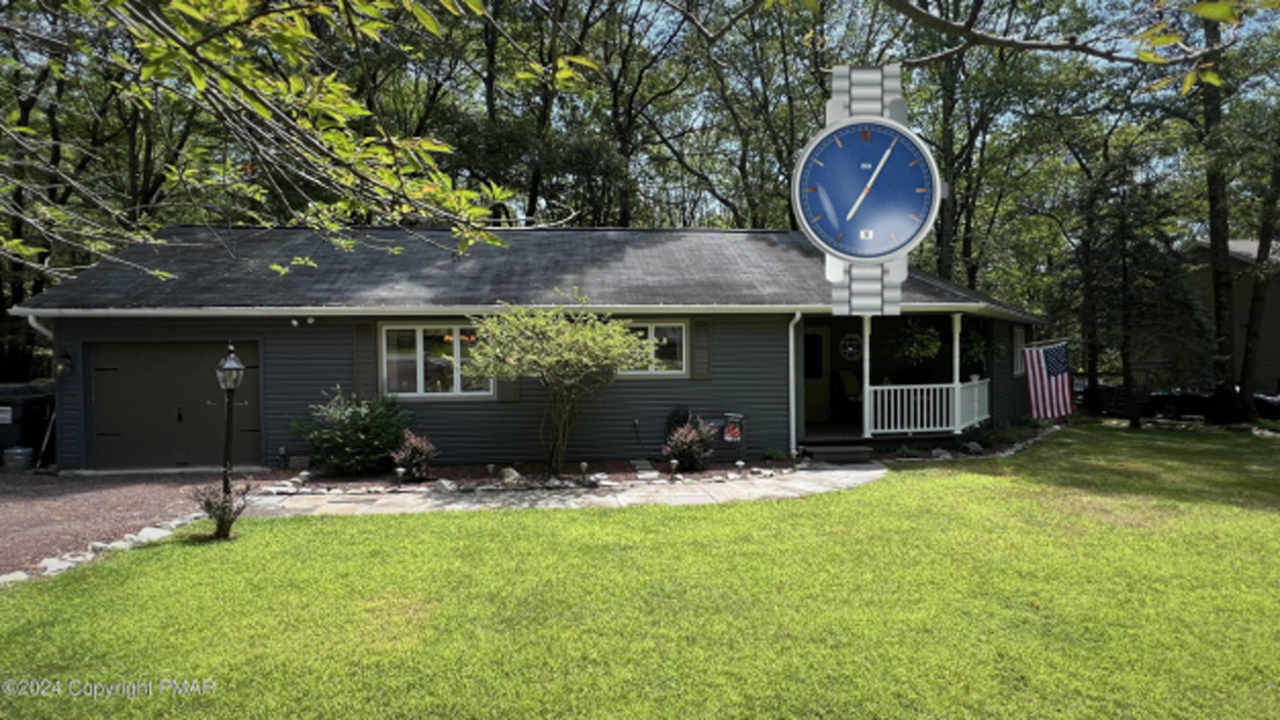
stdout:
{"hour": 7, "minute": 5}
